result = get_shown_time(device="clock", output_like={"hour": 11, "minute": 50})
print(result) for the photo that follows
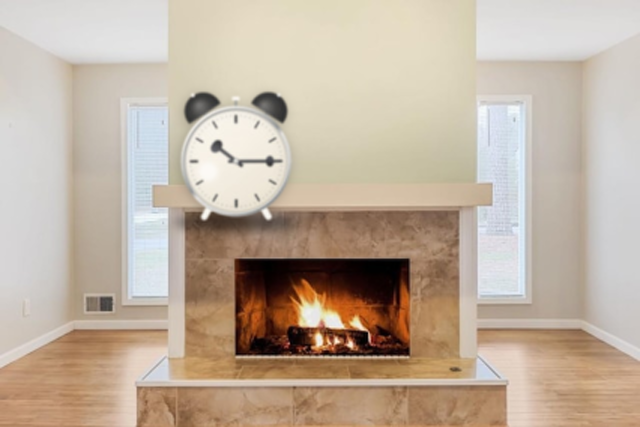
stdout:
{"hour": 10, "minute": 15}
